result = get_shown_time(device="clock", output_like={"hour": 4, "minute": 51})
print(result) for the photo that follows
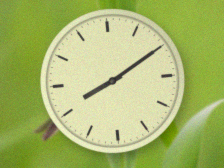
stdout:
{"hour": 8, "minute": 10}
